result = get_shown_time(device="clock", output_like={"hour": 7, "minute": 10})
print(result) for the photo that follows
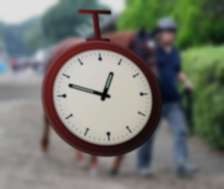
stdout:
{"hour": 12, "minute": 48}
